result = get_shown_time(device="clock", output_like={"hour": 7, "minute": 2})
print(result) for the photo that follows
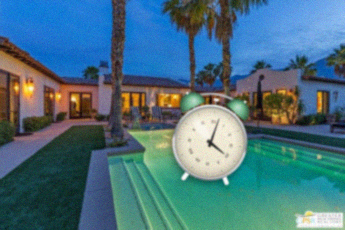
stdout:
{"hour": 4, "minute": 2}
